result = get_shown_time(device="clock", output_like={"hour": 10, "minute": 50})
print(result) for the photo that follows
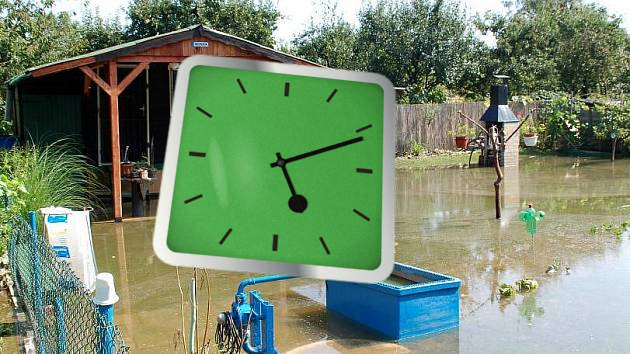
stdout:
{"hour": 5, "minute": 11}
